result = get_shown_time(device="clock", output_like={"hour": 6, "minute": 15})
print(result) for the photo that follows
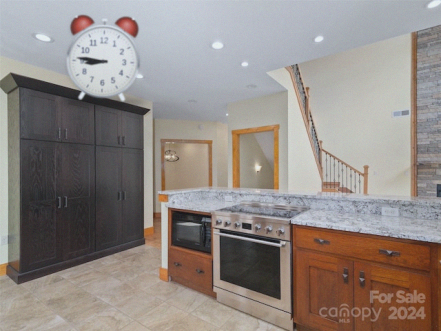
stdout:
{"hour": 8, "minute": 46}
